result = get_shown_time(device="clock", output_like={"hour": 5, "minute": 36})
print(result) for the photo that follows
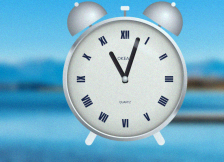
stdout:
{"hour": 11, "minute": 3}
